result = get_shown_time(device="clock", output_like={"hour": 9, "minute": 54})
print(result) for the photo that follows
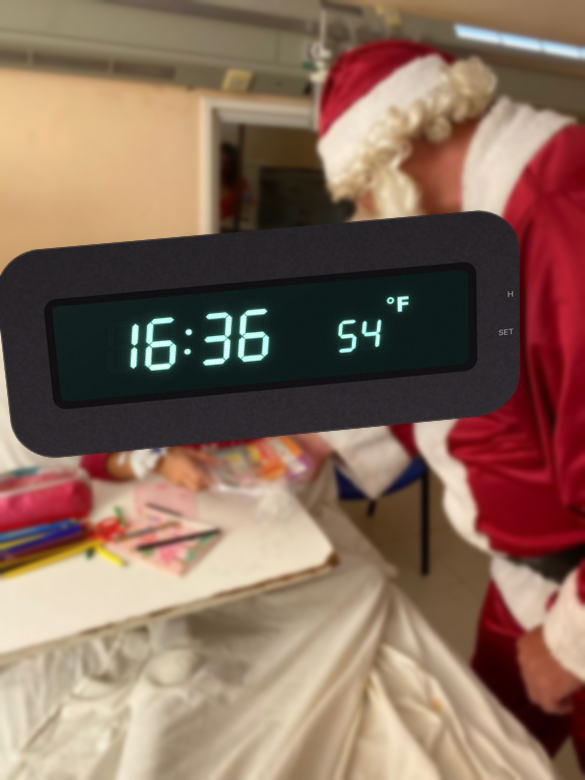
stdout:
{"hour": 16, "minute": 36}
